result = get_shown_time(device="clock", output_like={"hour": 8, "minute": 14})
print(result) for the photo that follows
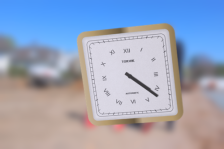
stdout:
{"hour": 4, "minute": 22}
